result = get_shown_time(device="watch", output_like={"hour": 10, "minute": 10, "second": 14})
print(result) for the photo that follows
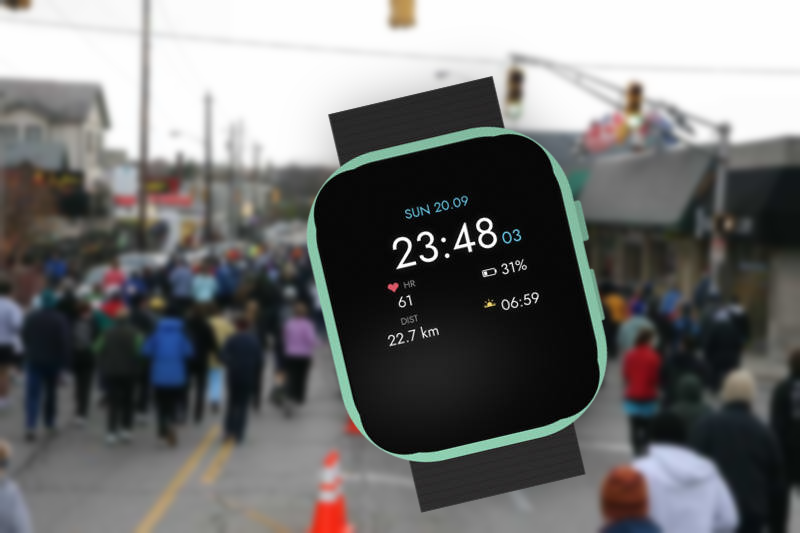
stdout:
{"hour": 23, "minute": 48, "second": 3}
